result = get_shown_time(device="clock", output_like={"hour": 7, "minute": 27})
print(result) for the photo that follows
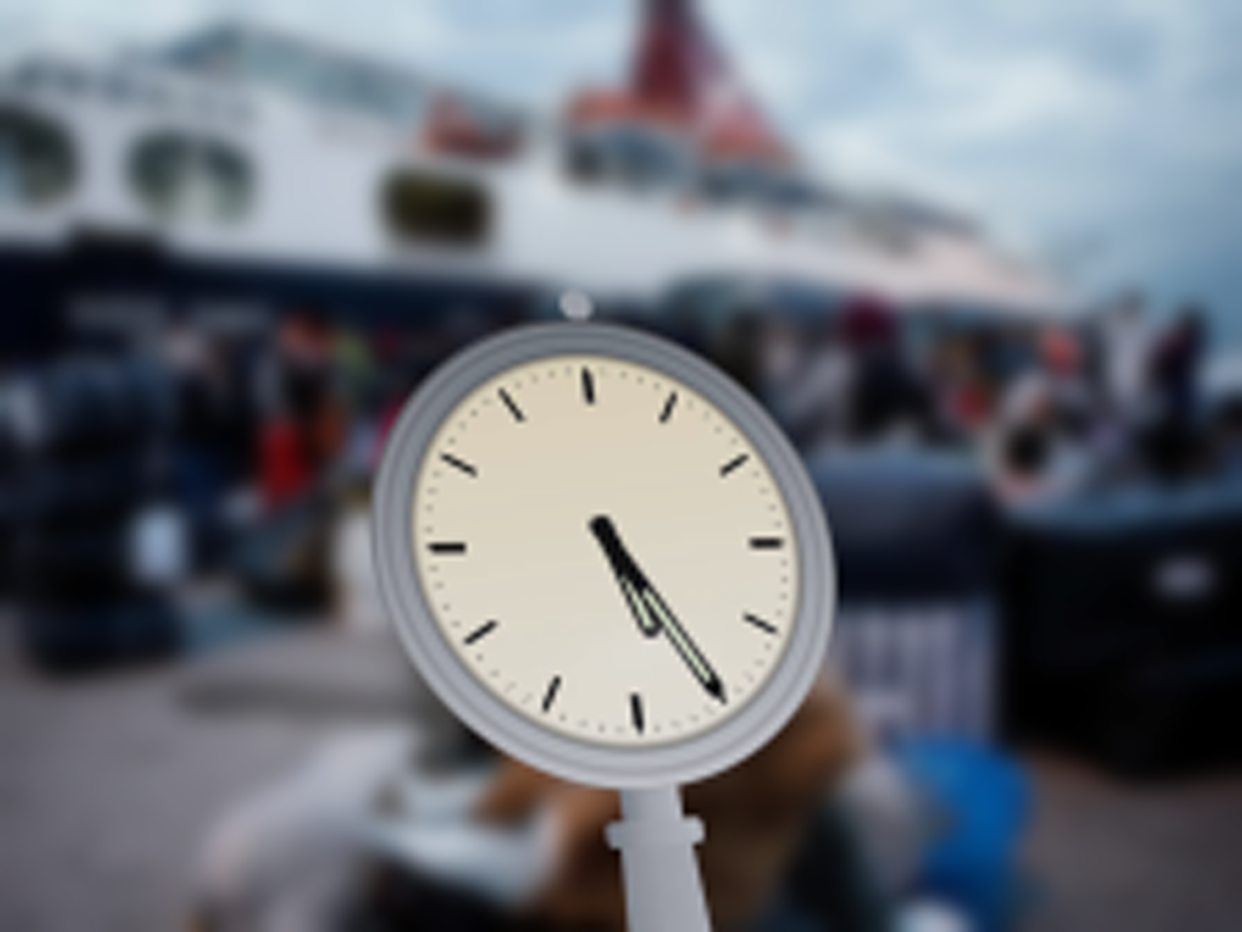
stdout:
{"hour": 5, "minute": 25}
